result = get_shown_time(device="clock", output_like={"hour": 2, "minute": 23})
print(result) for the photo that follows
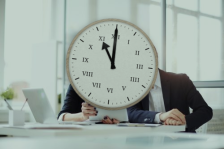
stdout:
{"hour": 11, "minute": 0}
